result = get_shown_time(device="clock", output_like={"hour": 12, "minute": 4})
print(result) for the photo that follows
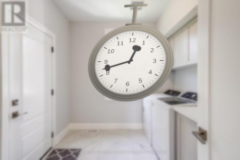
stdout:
{"hour": 12, "minute": 42}
